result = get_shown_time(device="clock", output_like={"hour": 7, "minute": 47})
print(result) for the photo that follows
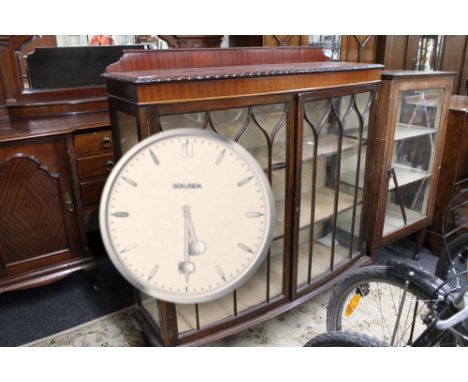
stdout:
{"hour": 5, "minute": 30}
